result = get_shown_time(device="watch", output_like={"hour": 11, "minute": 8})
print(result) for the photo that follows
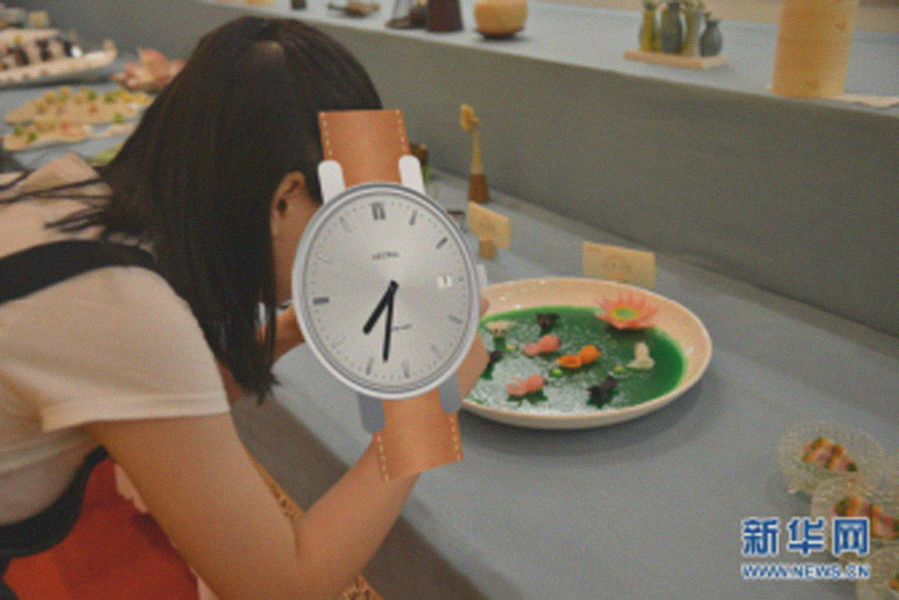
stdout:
{"hour": 7, "minute": 33}
